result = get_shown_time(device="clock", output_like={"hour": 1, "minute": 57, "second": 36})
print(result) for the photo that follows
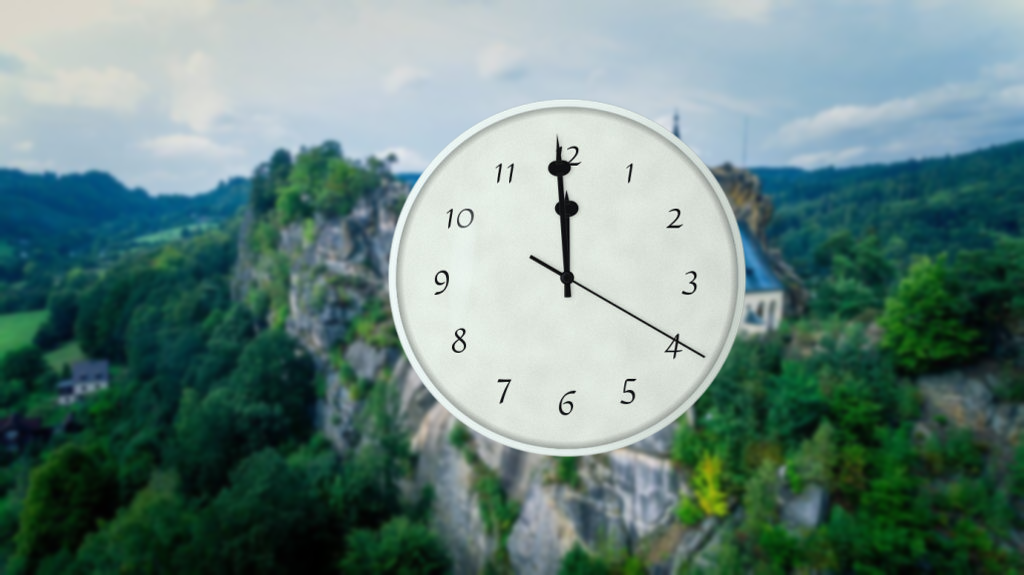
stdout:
{"hour": 11, "minute": 59, "second": 20}
